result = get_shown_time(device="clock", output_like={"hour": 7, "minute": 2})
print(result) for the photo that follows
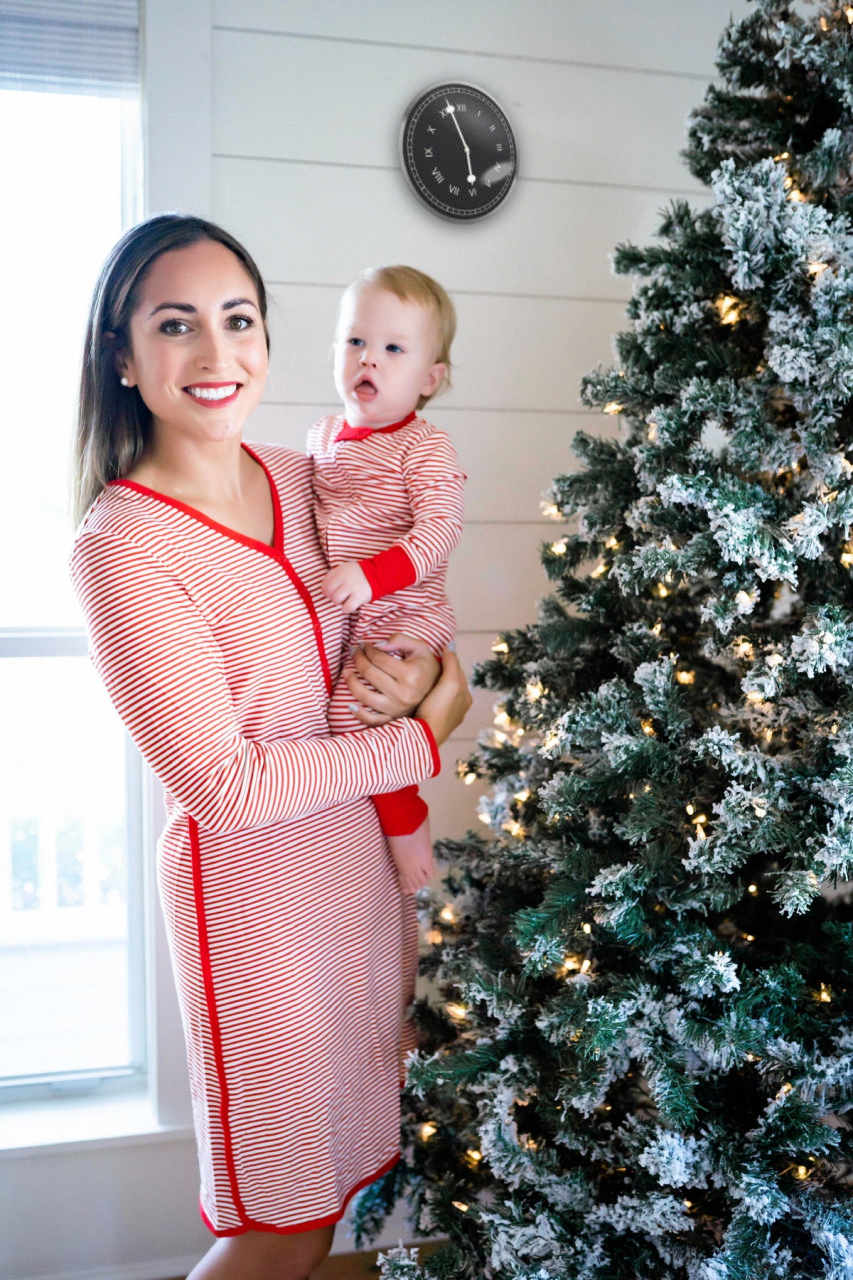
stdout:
{"hour": 5, "minute": 57}
